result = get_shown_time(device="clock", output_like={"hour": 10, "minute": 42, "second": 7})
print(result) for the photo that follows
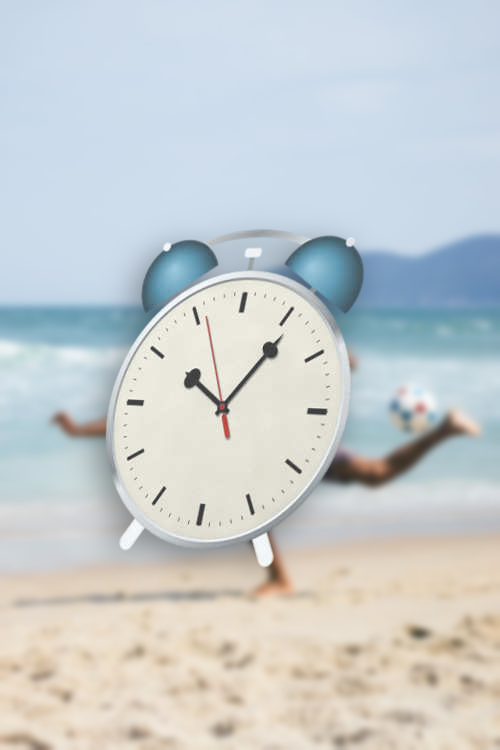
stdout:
{"hour": 10, "minute": 5, "second": 56}
